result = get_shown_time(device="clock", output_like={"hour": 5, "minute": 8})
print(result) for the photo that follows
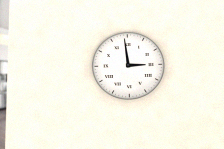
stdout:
{"hour": 2, "minute": 59}
